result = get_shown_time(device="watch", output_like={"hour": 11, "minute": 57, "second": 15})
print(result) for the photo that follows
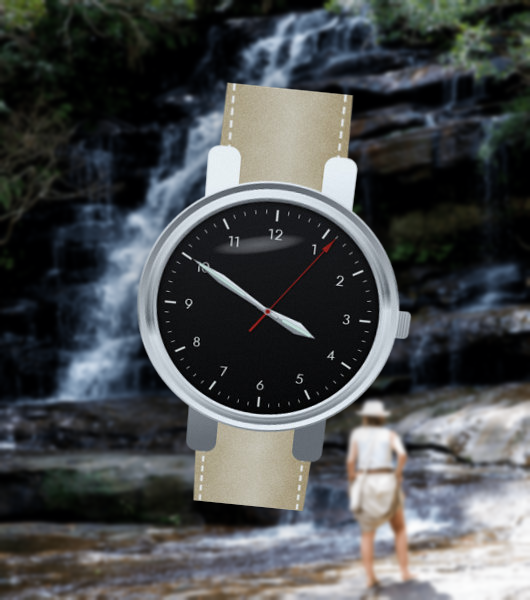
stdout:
{"hour": 3, "minute": 50, "second": 6}
